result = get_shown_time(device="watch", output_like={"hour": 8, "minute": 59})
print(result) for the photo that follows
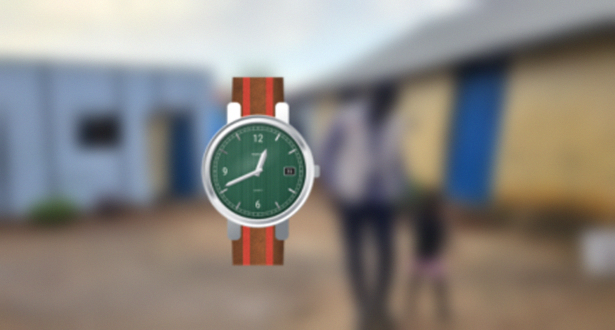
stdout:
{"hour": 12, "minute": 41}
